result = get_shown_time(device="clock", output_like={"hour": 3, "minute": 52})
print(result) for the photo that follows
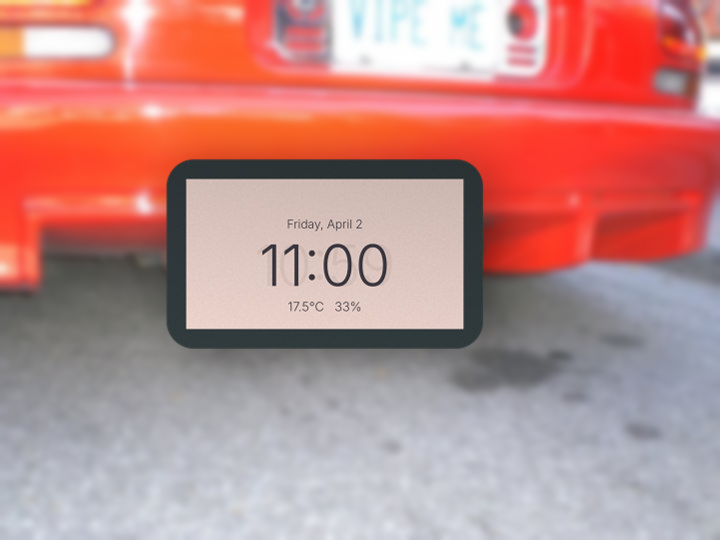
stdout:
{"hour": 11, "minute": 0}
